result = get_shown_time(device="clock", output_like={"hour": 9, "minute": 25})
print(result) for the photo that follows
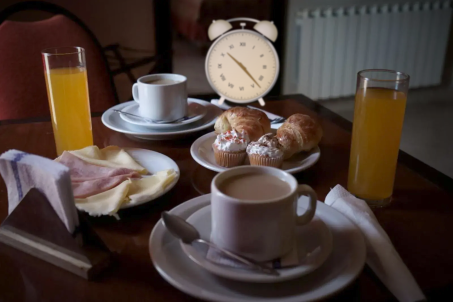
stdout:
{"hour": 10, "minute": 23}
